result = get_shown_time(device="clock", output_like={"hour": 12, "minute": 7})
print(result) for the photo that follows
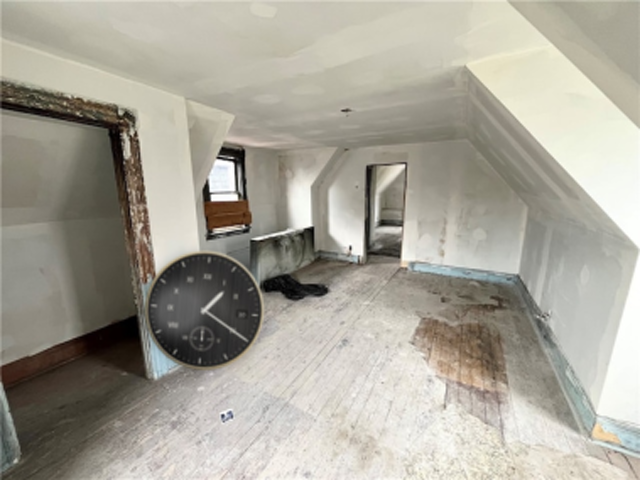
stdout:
{"hour": 1, "minute": 20}
